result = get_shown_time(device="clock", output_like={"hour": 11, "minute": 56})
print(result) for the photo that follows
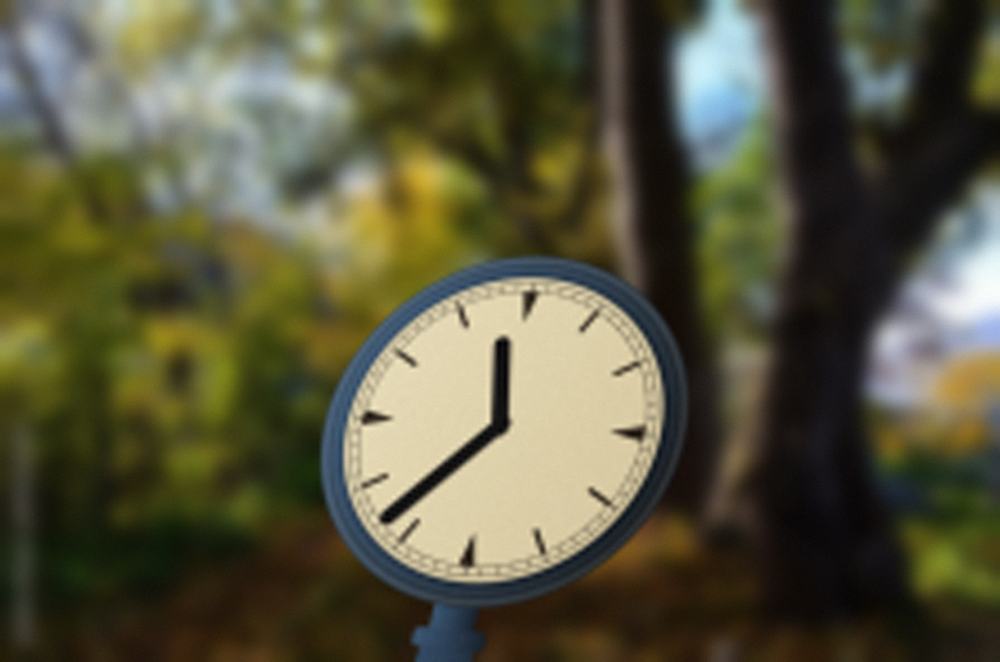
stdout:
{"hour": 11, "minute": 37}
